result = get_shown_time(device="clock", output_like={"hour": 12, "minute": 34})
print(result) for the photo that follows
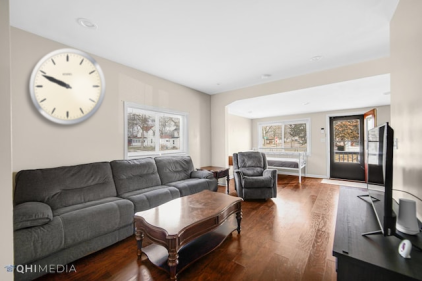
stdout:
{"hour": 9, "minute": 49}
